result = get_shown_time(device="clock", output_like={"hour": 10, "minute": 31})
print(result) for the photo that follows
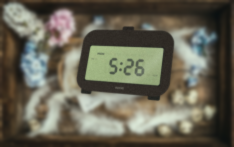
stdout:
{"hour": 5, "minute": 26}
